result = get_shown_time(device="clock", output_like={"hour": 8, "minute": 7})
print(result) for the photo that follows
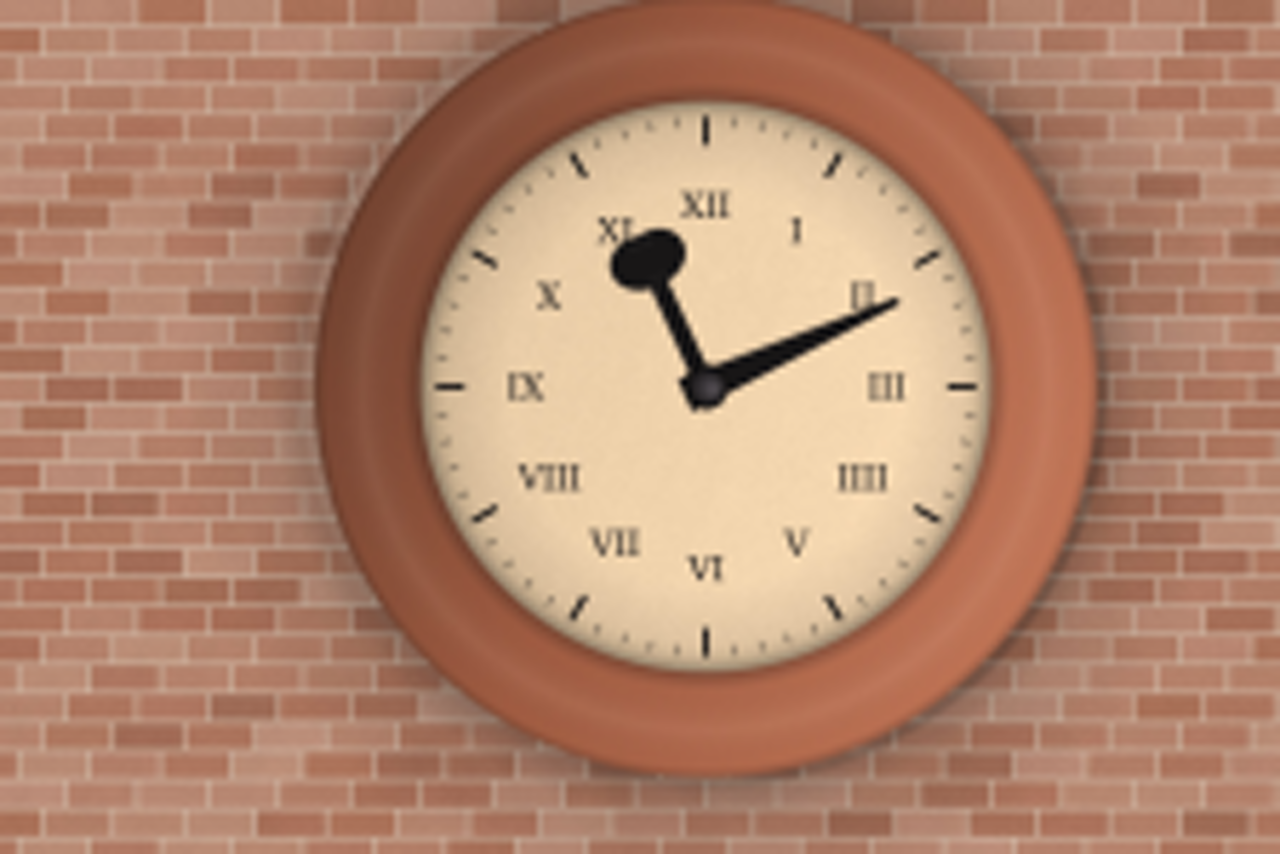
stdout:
{"hour": 11, "minute": 11}
